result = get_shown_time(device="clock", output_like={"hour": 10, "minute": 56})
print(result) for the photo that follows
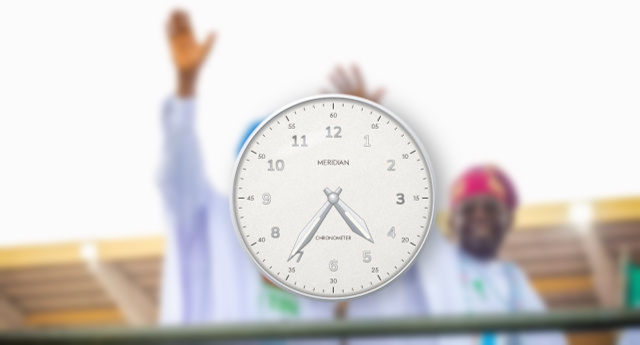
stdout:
{"hour": 4, "minute": 36}
